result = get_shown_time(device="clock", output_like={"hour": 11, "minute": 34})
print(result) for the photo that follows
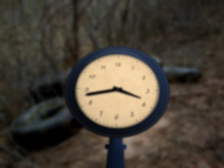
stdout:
{"hour": 3, "minute": 43}
